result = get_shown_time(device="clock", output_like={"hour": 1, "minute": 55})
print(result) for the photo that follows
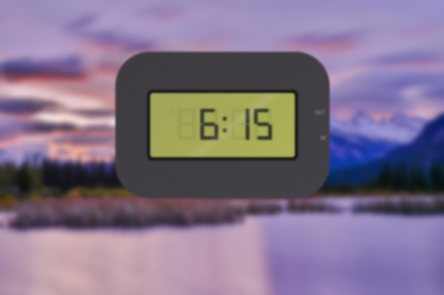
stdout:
{"hour": 6, "minute": 15}
